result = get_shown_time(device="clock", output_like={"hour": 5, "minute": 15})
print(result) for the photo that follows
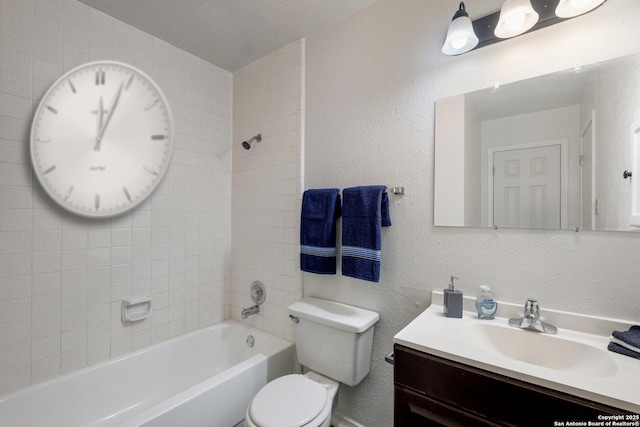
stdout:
{"hour": 12, "minute": 4}
